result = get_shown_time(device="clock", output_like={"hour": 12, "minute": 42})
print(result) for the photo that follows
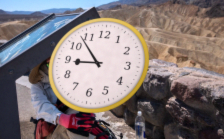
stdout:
{"hour": 8, "minute": 53}
